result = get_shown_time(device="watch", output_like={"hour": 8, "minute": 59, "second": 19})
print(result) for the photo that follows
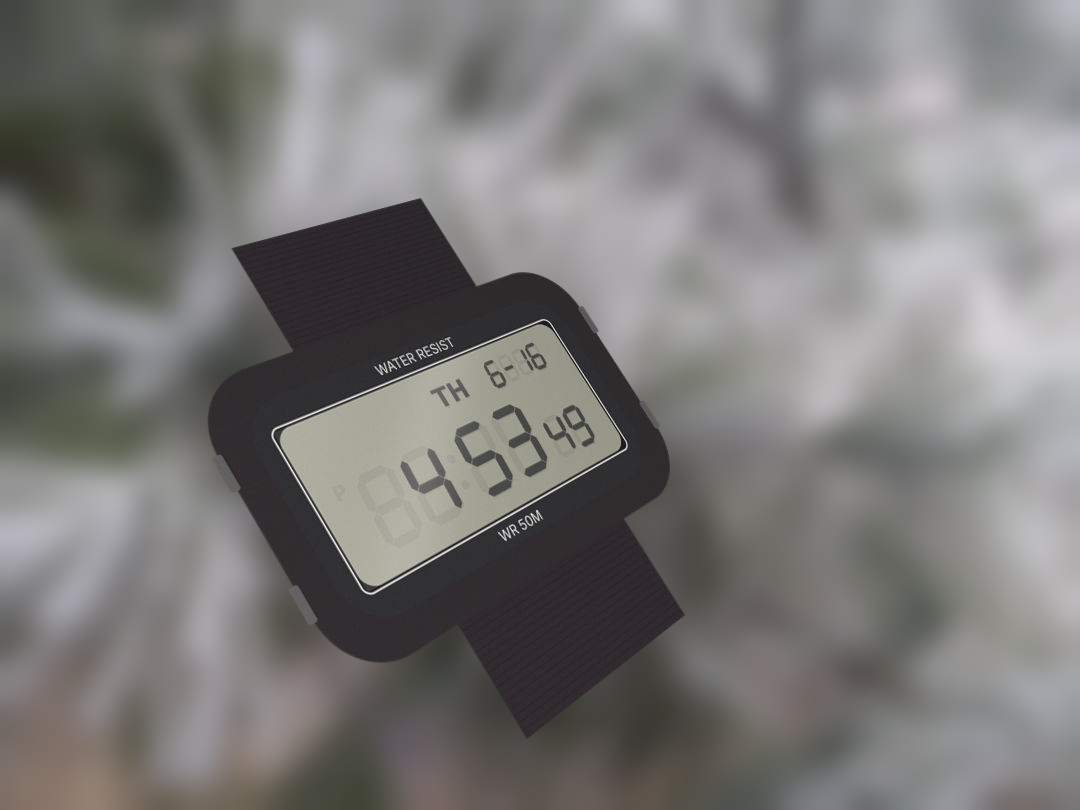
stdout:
{"hour": 4, "minute": 53, "second": 49}
